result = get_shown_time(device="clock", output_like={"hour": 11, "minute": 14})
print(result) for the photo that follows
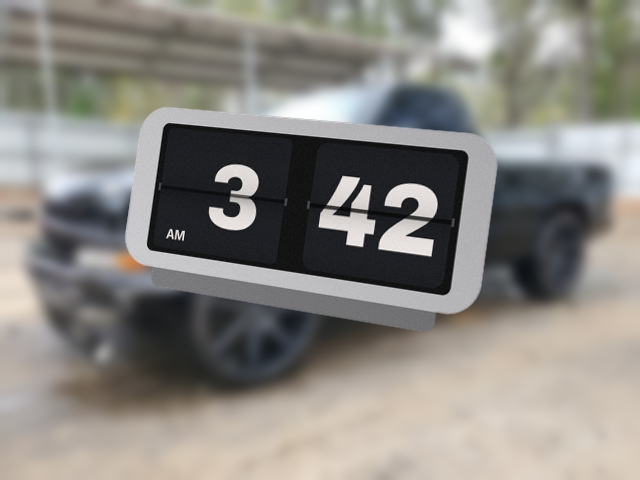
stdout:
{"hour": 3, "minute": 42}
